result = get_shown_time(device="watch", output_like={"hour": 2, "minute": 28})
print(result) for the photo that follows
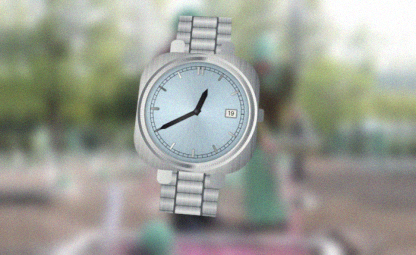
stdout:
{"hour": 12, "minute": 40}
